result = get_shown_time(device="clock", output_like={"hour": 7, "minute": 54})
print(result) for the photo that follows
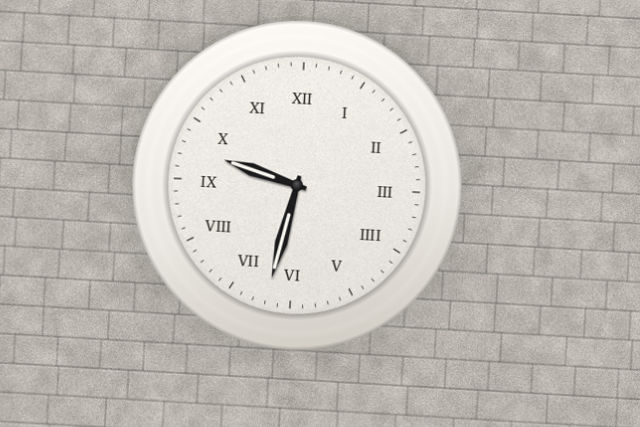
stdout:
{"hour": 9, "minute": 32}
